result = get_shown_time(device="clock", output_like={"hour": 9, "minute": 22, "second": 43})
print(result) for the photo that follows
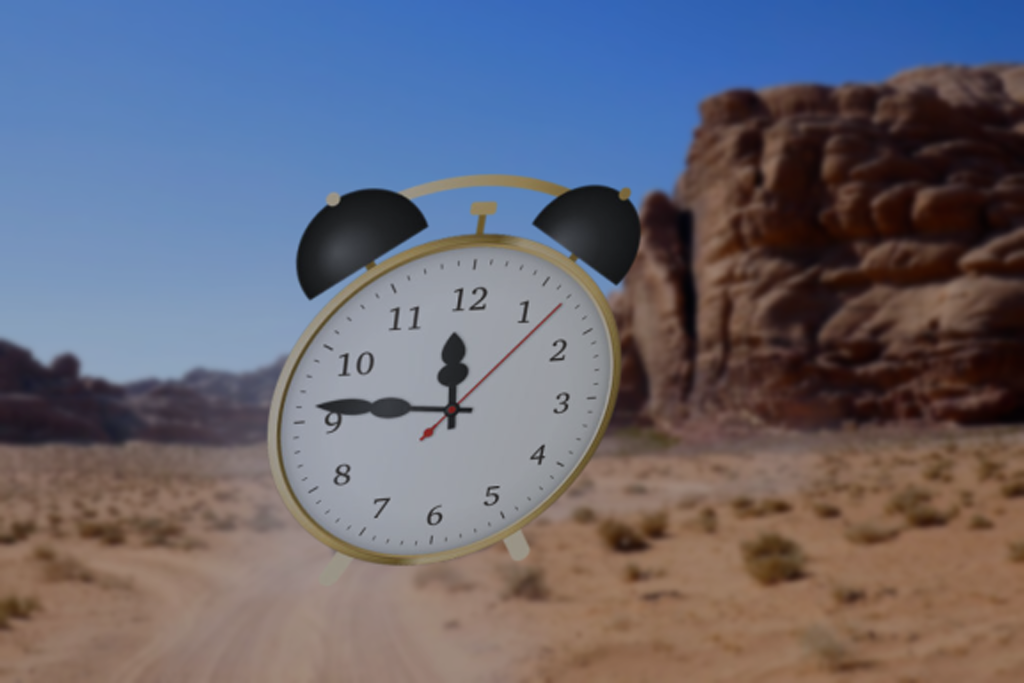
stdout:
{"hour": 11, "minute": 46, "second": 7}
